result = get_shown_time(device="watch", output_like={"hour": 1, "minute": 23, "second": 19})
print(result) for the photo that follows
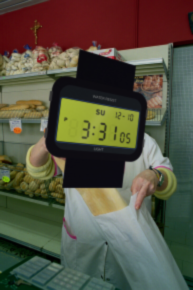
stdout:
{"hour": 3, "minute": 31, "second": 5}
